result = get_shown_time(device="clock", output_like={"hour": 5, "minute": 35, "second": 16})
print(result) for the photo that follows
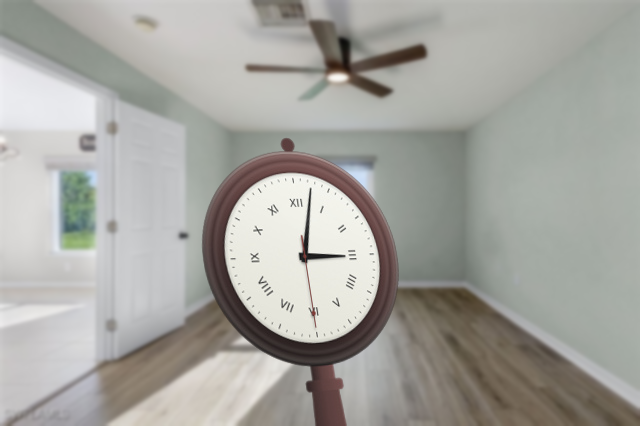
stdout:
{"hour": 3, "minute": 2, "second": 30}
